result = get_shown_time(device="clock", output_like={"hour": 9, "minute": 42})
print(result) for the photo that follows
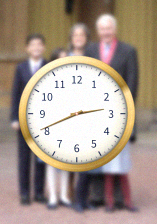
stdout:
{"hour": 2, "minute": 41}
